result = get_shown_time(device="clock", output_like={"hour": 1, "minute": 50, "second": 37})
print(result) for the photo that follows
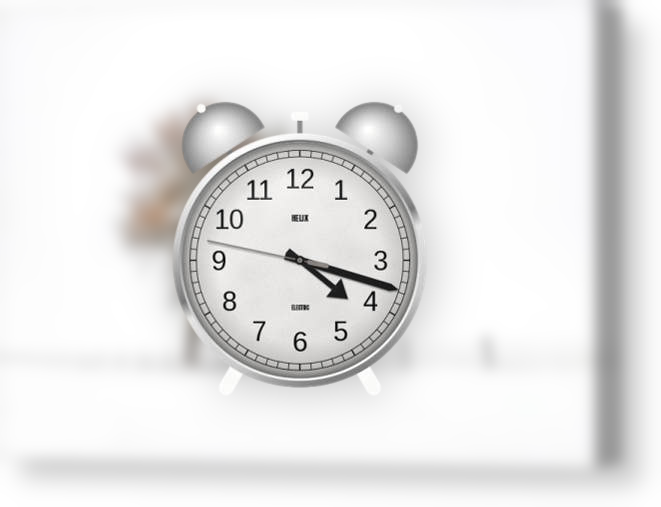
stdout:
{"hour": 4, "minute": 17, "second": 47}
